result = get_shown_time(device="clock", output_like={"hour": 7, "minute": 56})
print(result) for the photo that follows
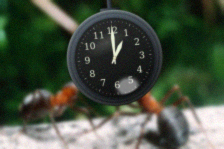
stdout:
{"hour": 1, "minute": 0}
